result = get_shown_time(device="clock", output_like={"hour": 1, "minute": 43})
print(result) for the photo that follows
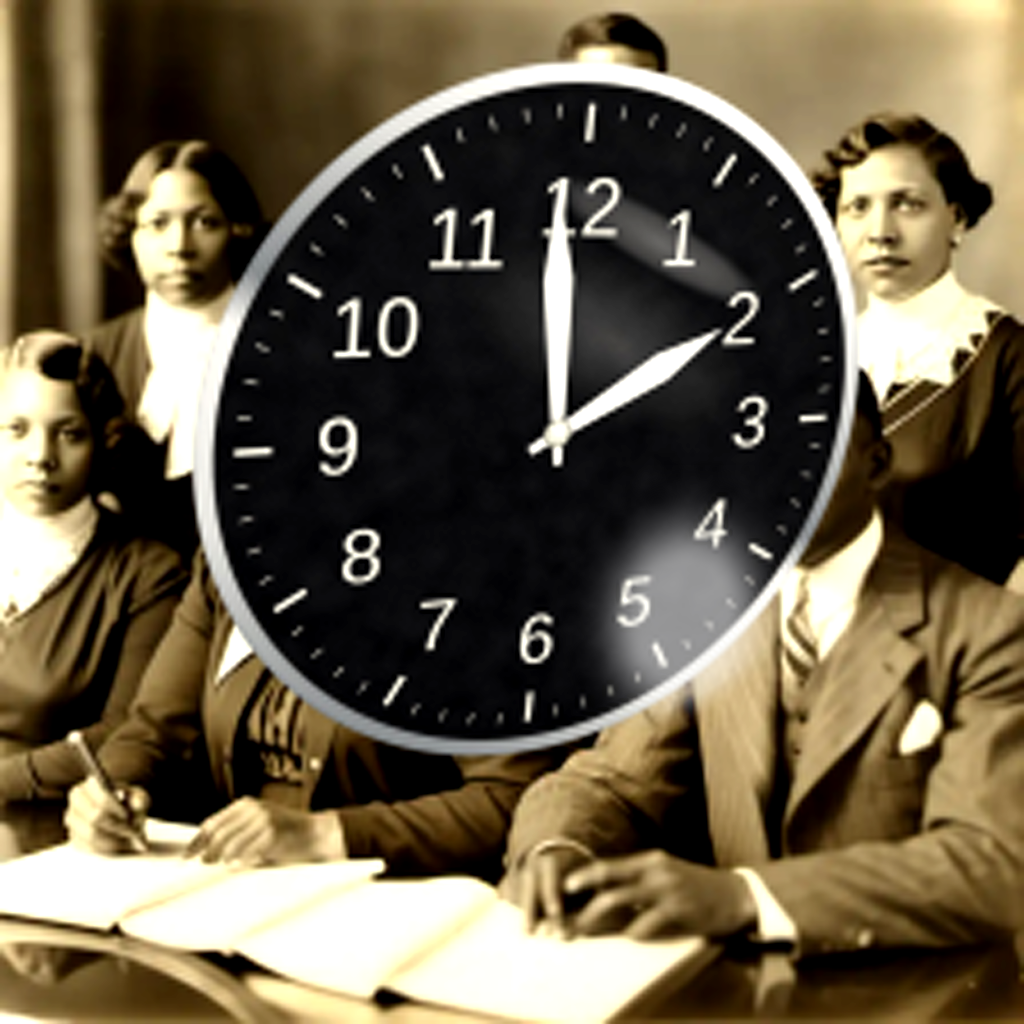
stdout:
{"hour": 1, "minute": 59}
